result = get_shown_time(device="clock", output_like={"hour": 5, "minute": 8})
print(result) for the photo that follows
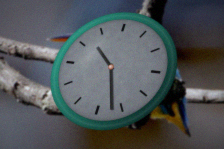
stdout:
{"hour": 10, "minute": 27}
